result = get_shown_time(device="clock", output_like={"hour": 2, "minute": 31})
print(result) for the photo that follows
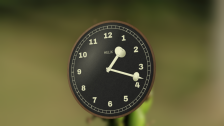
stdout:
{"hour": 1, "minute": 18}
